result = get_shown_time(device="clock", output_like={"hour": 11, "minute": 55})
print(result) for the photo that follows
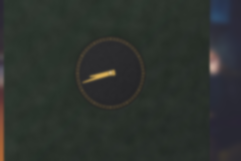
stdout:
{"hour": 8, "minute": 42}
